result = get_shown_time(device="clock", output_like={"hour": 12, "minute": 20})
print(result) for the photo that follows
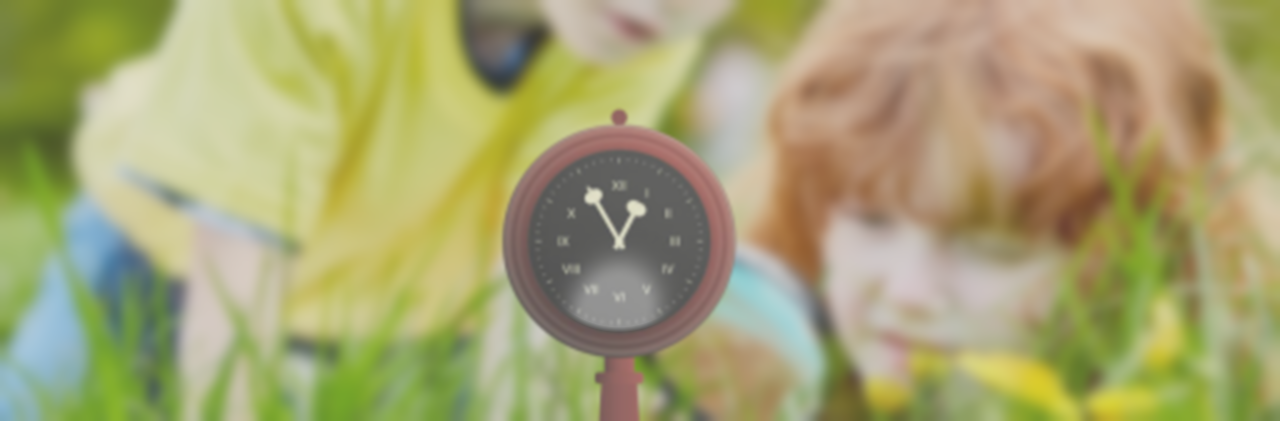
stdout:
{"hour": 12, "minute": 55}
